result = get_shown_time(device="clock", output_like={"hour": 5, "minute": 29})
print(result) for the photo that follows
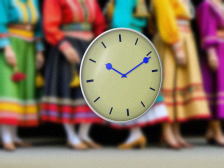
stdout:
{"hour": 10, "minute": 11}
